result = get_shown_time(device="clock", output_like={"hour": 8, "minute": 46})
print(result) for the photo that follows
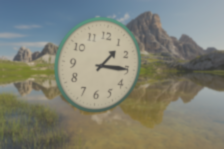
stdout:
{"hour": 1, "minute": 15}
